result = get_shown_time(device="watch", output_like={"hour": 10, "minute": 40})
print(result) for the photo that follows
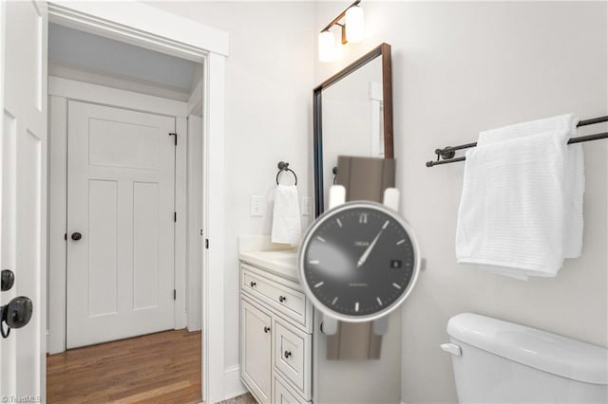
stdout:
{"hour": 1, "minute": 5}
